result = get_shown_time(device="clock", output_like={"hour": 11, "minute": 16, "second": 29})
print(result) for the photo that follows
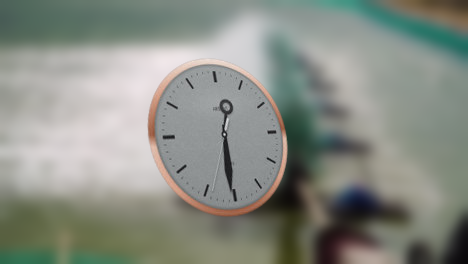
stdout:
{"hour": 12, "minute": 30, "second": 34}
